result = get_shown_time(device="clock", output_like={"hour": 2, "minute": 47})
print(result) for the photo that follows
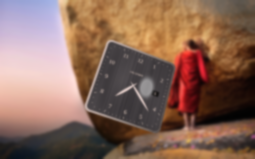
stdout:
{"hour": 7, "minute": 22}
